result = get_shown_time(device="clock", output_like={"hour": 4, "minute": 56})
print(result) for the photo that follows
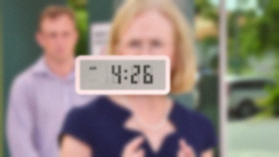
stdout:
{"hour": 4, "minute": 26}
